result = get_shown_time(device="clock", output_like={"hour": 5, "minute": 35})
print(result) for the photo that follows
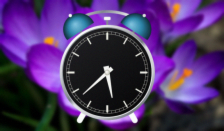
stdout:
{"hour": 5, "minute": 38}
